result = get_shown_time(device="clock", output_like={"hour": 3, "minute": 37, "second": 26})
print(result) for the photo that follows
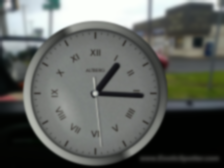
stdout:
{"hour": 1, "minute": 15, "second": 29}
